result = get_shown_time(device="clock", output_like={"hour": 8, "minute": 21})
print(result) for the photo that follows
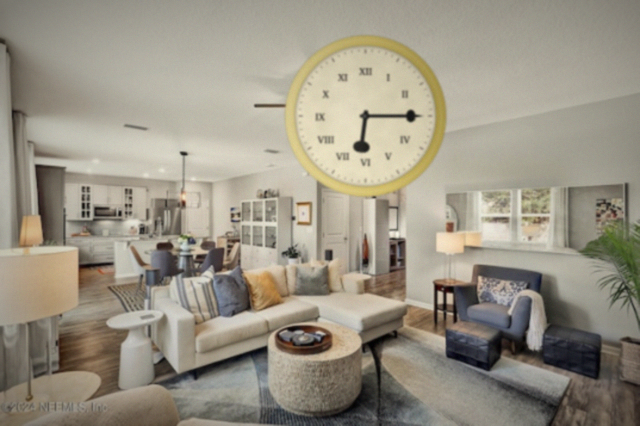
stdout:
{"hour": 6, "minute": 15}
